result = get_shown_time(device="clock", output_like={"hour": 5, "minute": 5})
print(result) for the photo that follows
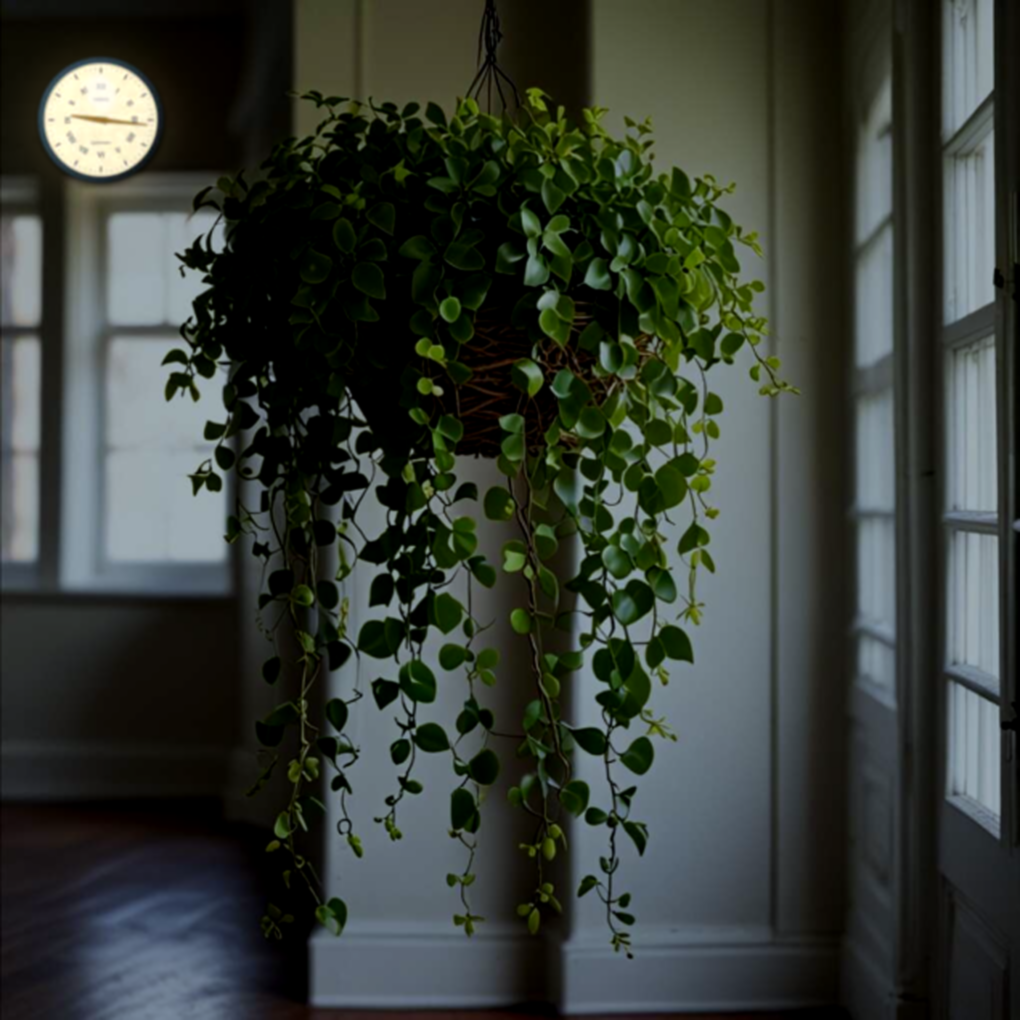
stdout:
{"hour": 9, "minute": 16}
